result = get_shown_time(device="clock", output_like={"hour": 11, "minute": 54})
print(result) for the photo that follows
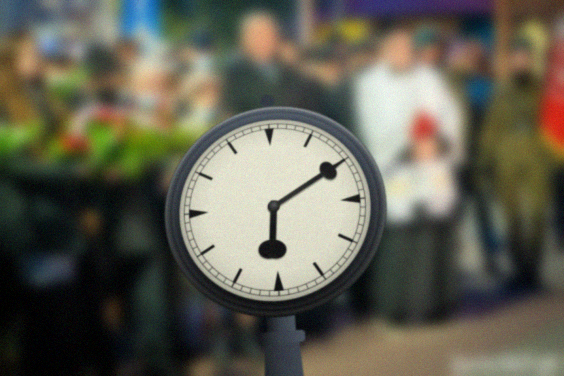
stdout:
{"hour": 6, "minute": 10}
